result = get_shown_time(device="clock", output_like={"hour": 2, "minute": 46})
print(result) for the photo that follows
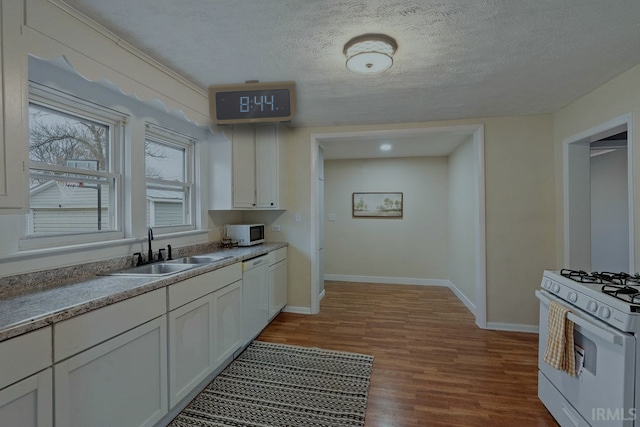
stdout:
{"hour": 8, "minute": 44}
